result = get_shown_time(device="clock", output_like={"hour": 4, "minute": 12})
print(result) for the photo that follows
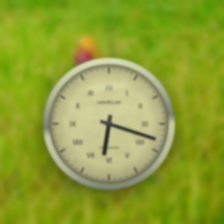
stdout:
{"hour": 6, "minute": 18}
